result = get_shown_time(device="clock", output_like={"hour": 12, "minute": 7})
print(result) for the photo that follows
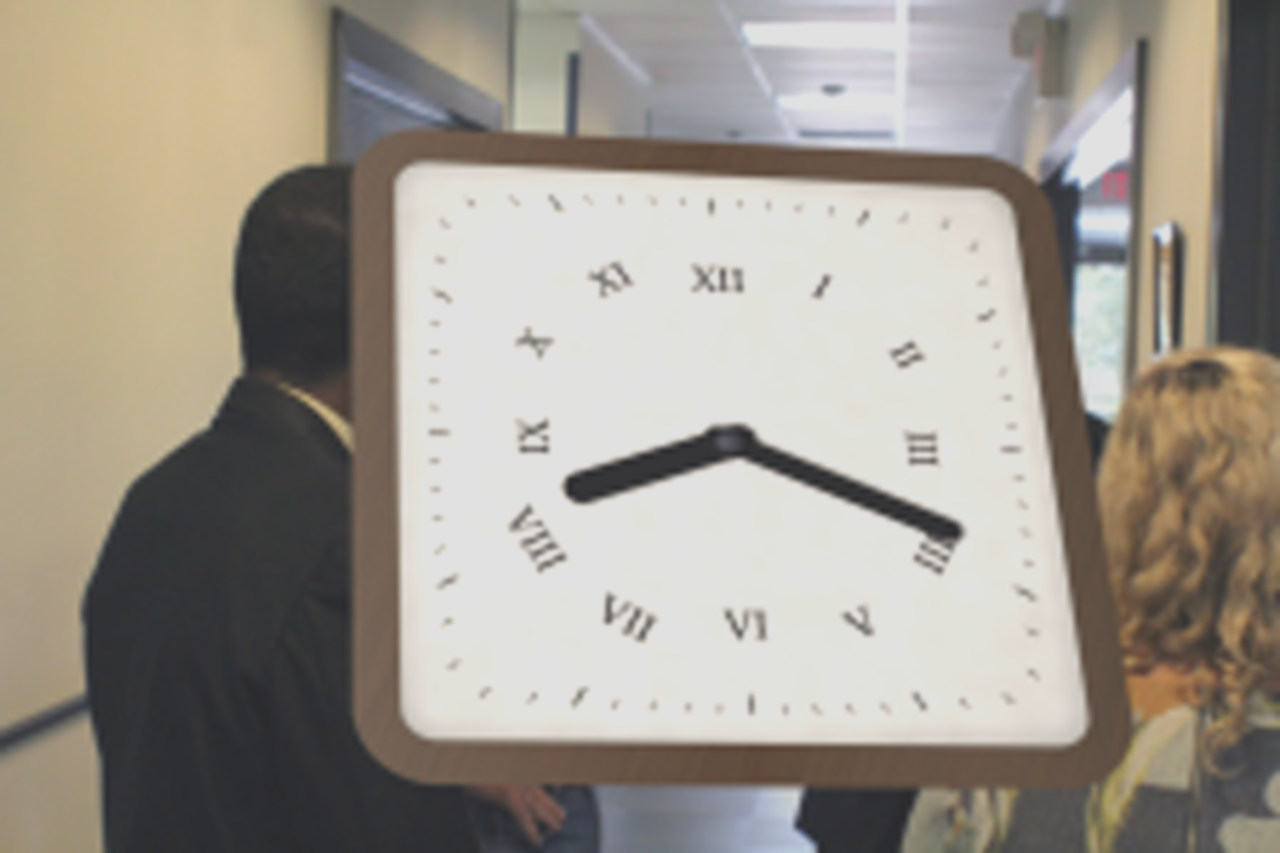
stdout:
{"hour": 8, "minute": 19}
